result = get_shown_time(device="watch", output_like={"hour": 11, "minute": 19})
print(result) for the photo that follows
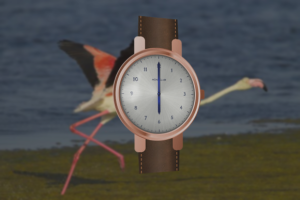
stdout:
{"hour": 6, "minute": 0}
